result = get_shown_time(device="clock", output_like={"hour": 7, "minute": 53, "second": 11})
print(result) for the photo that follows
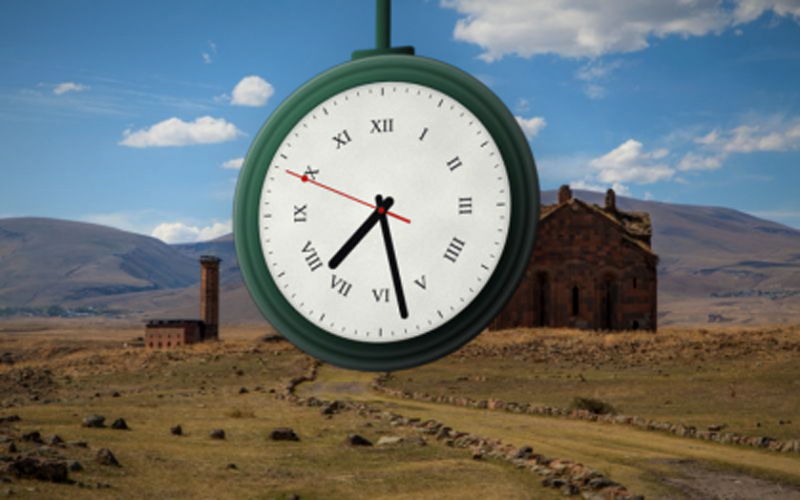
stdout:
{"hour": 7, "minute": 27, "second": 49}
